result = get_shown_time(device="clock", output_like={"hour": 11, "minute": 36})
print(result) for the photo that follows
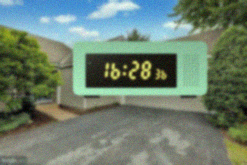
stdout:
{"hour": 16, "minute": 28}
